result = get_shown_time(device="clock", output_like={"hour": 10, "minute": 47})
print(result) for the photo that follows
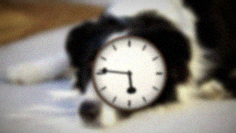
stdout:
{"hour": 5, "minute": 46}
